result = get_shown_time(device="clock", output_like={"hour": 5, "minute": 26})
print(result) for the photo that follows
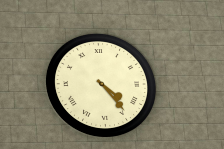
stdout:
{"hour": 4, "minute": 24}
